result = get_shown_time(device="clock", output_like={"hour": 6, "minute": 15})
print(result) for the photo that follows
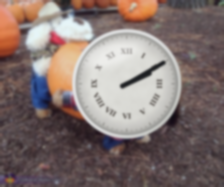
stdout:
{"hour": 2, "minute": 10}
